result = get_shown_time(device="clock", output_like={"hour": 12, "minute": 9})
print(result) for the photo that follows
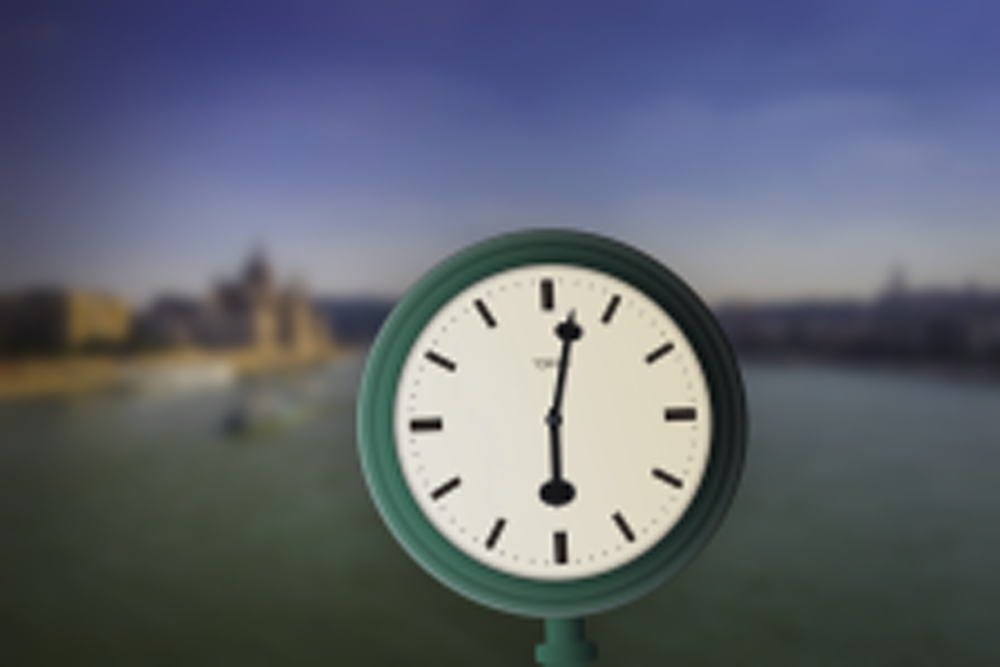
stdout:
{"hour": 6, "minute": 2}
